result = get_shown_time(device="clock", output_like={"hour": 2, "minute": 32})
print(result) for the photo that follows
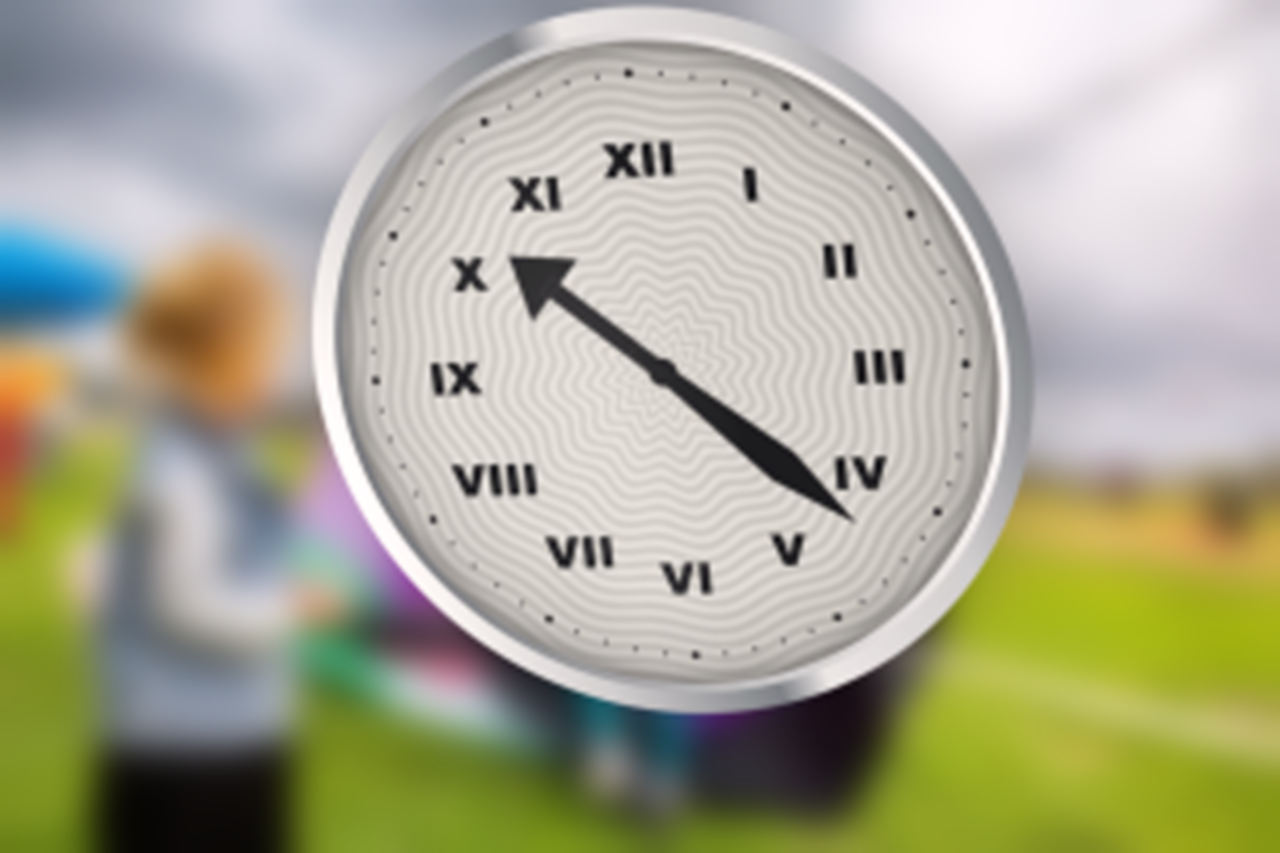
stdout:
{"hour": 10, "minute": 22}
